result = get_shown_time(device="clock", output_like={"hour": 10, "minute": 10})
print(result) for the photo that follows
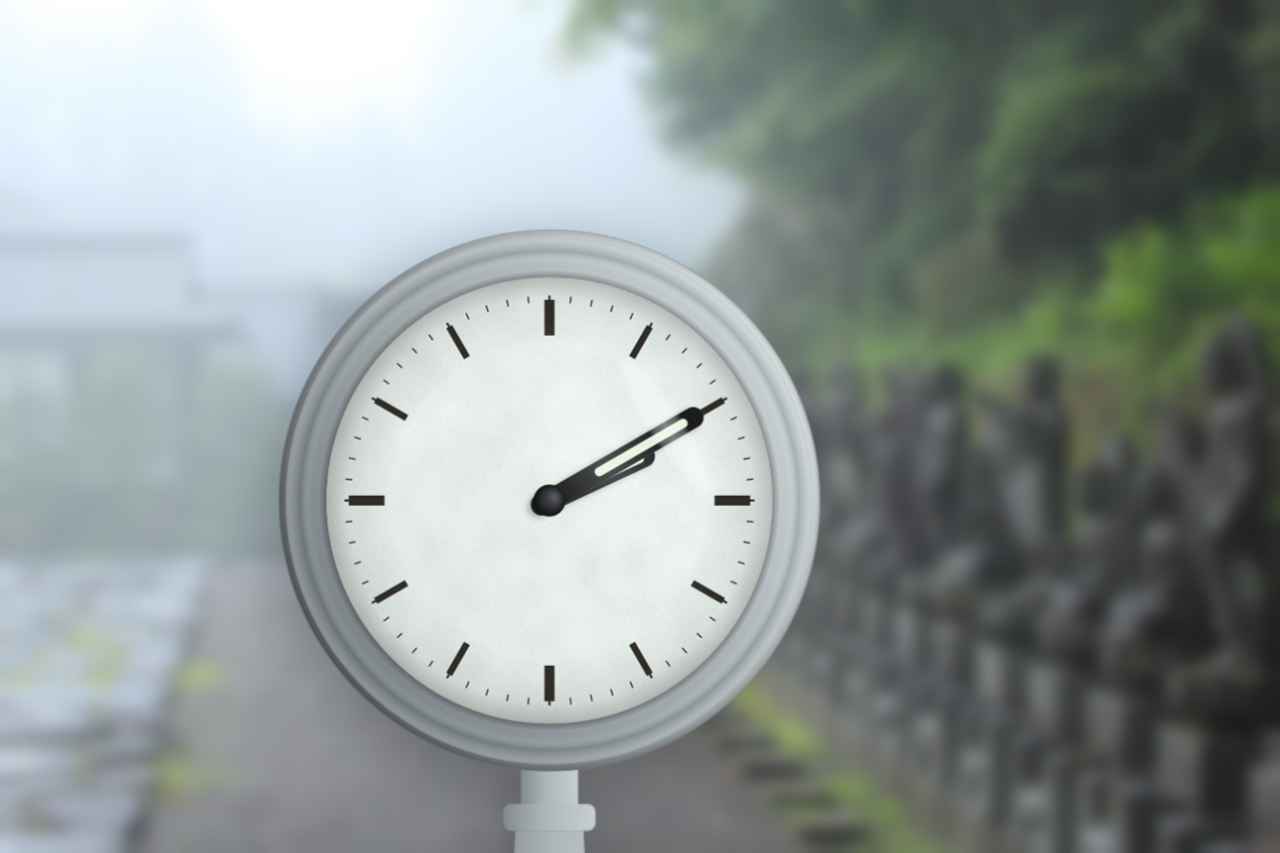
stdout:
{"hour": 2, "minute": 10}
